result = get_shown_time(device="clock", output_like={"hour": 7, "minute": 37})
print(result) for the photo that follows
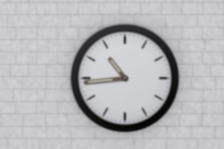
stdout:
{"hour": 10, "minute": 44}
